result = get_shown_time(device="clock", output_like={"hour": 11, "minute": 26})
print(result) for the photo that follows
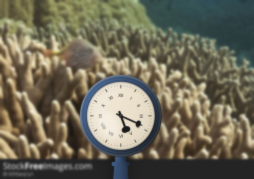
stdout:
{"hour": 5, "minute": 19}
